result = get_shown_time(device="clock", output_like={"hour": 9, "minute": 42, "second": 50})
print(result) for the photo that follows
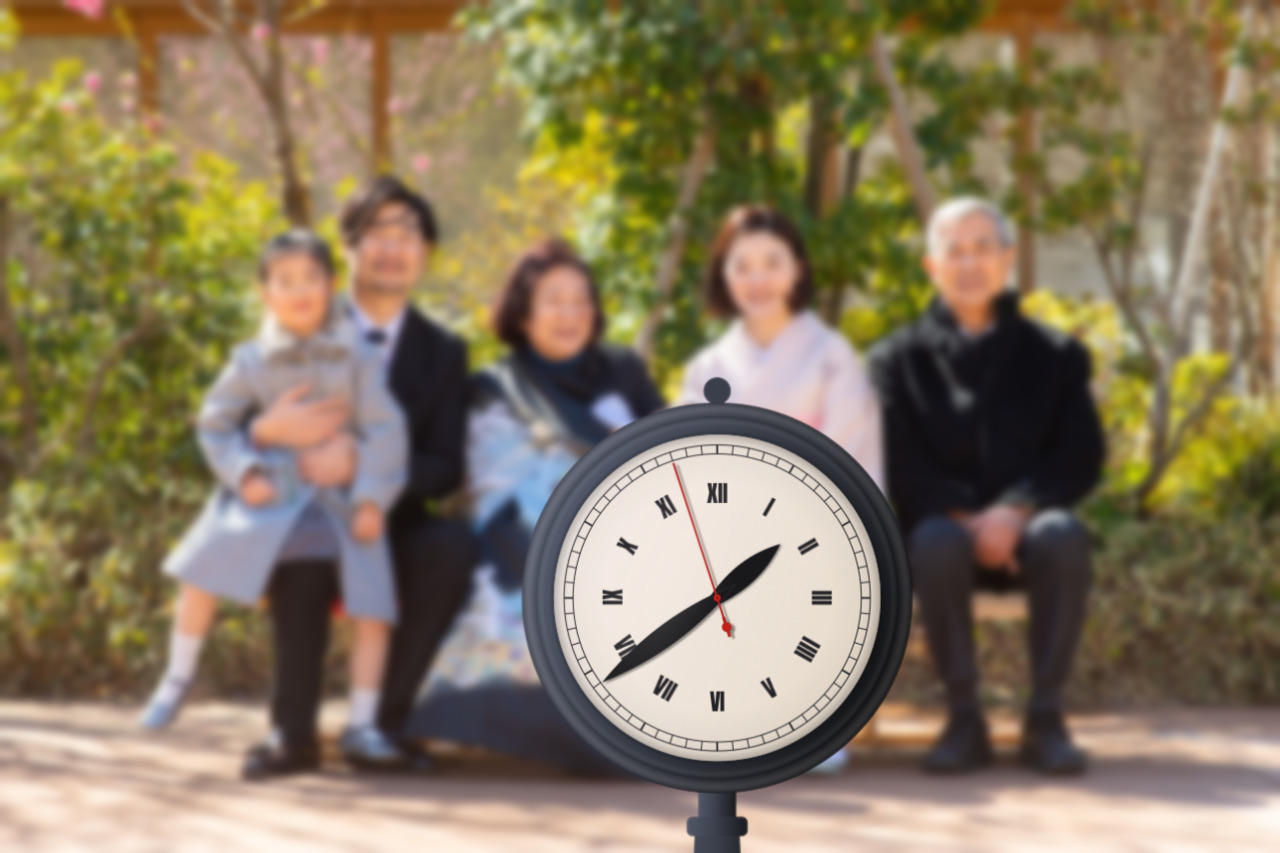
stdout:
{"hour": 1, "minute": 38, "second": 57}
